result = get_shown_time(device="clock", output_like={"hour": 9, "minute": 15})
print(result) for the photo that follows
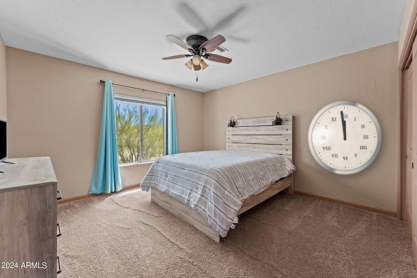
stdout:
{"hour": 11, "minute": 59}
